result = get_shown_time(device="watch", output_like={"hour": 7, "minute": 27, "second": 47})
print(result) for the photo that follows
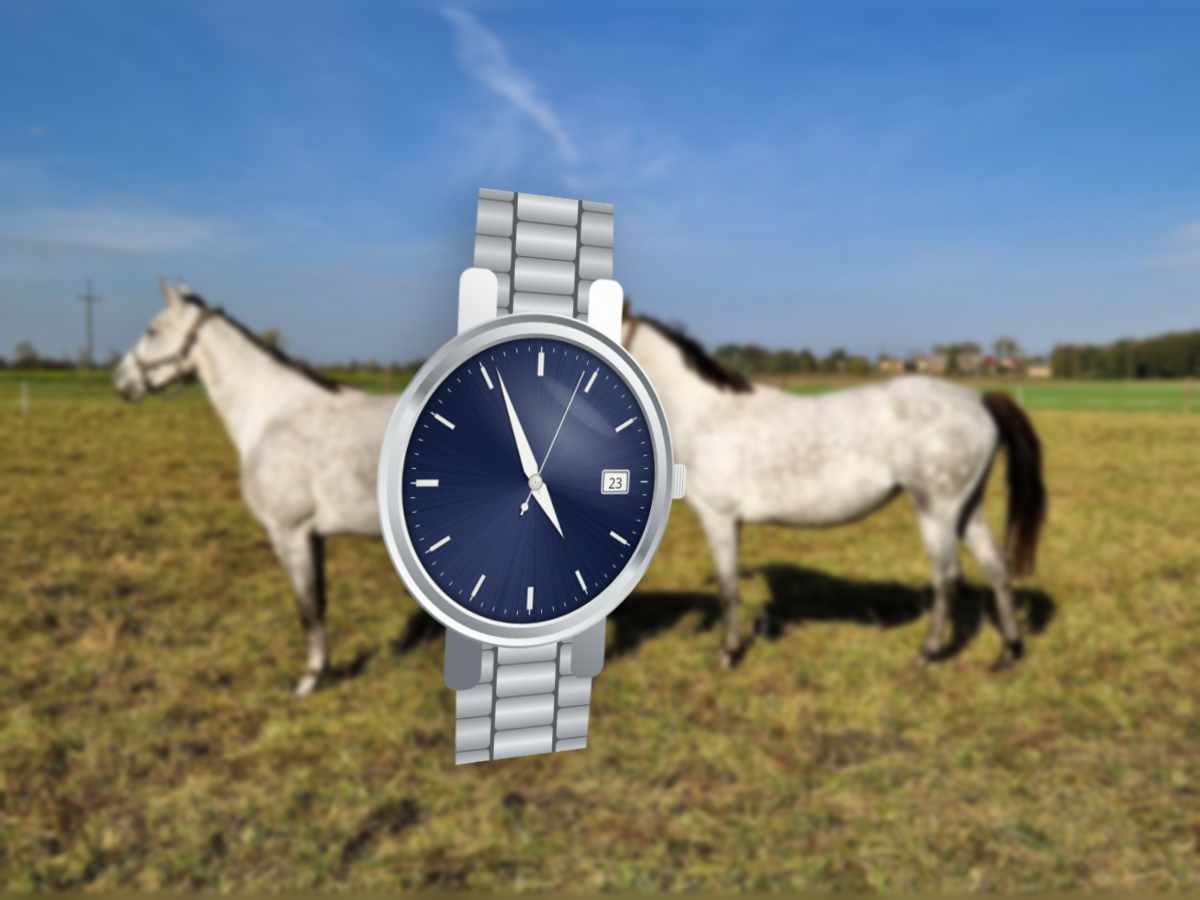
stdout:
{"hour": 4, "minute": 56, "second": 4}
